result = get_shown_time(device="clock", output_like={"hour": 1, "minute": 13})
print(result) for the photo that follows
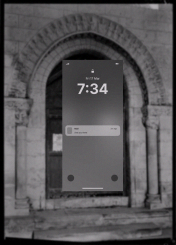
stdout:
{"hour": 7, "minute": 34}
